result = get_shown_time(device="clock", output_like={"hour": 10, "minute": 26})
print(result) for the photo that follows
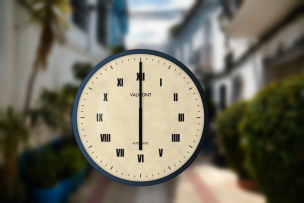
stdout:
{"hour": 6, "minute": 0}
